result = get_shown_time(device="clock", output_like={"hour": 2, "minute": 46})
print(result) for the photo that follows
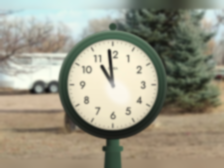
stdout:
{"hour": 10, "minute": 59}
